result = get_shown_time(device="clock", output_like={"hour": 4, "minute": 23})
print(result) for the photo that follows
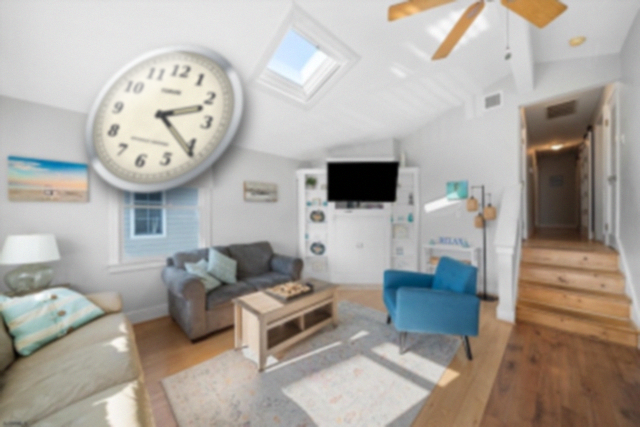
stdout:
{"hour": 2, "minute": 21}
